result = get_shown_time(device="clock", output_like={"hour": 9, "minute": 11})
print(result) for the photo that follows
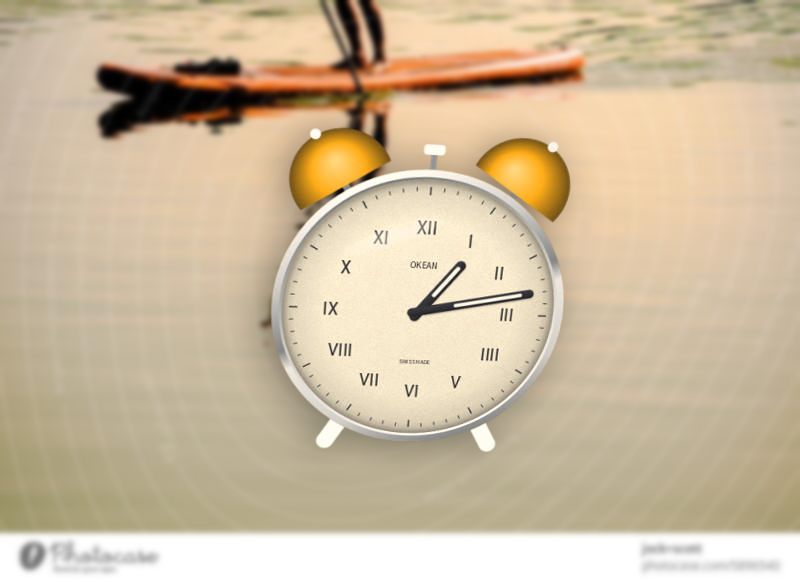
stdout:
{"hour": 1, "minute": 13}
